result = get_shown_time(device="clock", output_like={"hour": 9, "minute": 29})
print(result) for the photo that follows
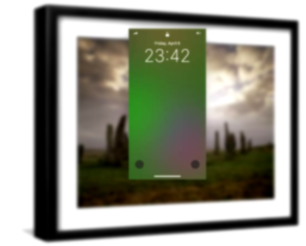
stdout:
{"hour": 23, "minute": 42}
